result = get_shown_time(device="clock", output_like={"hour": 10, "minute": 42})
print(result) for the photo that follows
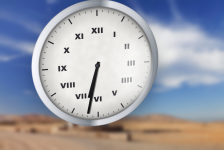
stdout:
{"hour": 6, "minute": 32}
